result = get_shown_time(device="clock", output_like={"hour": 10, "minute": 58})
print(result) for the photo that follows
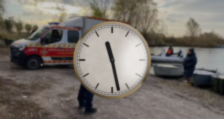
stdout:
{"hour": 11, "minute": 28}
